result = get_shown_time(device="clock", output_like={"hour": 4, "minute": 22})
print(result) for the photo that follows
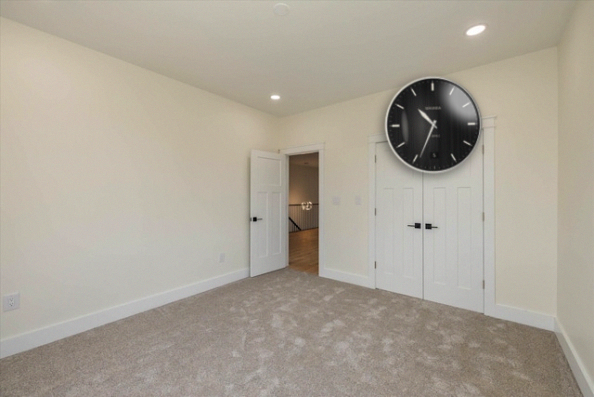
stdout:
{"hour": 10, "minute": 34}
